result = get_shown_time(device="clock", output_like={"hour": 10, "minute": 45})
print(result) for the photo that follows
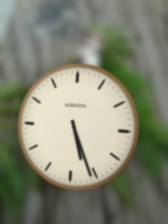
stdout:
{"hour": 5, "minute": 26}
